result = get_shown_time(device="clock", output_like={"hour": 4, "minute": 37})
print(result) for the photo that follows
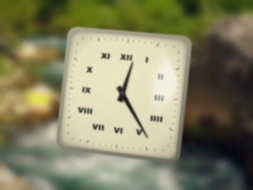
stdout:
{"hour": 12, "minute": 24}
